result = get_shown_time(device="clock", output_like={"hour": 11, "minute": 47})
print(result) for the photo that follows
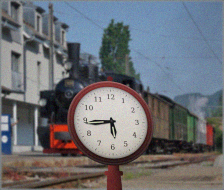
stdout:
{"hour": 5, "minute": 44}
